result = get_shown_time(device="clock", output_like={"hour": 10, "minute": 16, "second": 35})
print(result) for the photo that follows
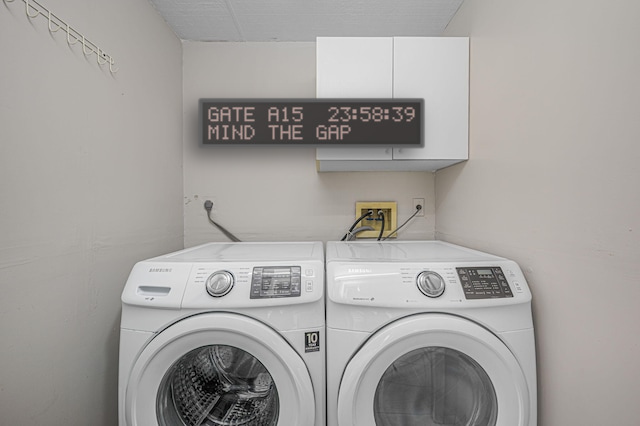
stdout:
{"hour": 23, "minute": 58, "second": 39}
